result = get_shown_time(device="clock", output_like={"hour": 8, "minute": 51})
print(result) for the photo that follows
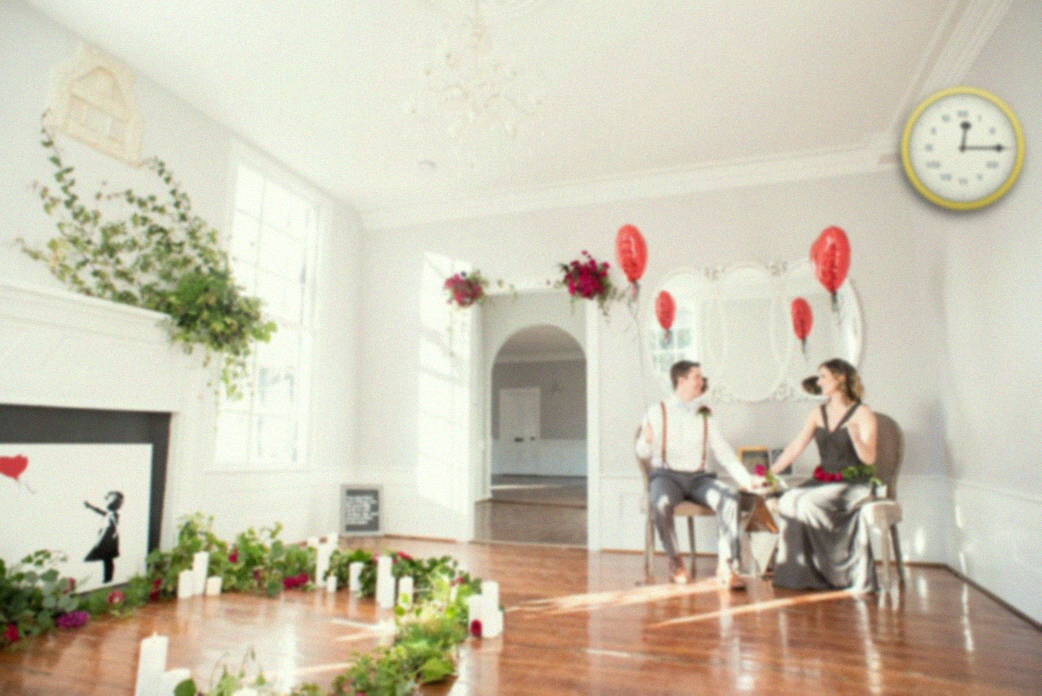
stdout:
{"hour": 12, "minute": 15}
